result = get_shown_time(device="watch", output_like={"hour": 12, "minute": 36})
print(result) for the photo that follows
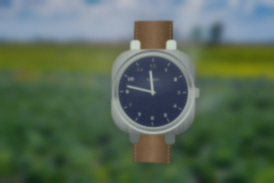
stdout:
{"hour": 11, "minute": 47}
